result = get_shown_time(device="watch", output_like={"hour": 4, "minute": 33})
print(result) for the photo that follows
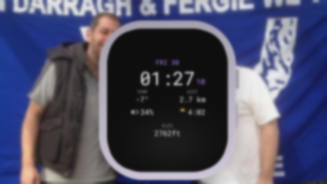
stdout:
{"hour": 1, "minute": 27}
